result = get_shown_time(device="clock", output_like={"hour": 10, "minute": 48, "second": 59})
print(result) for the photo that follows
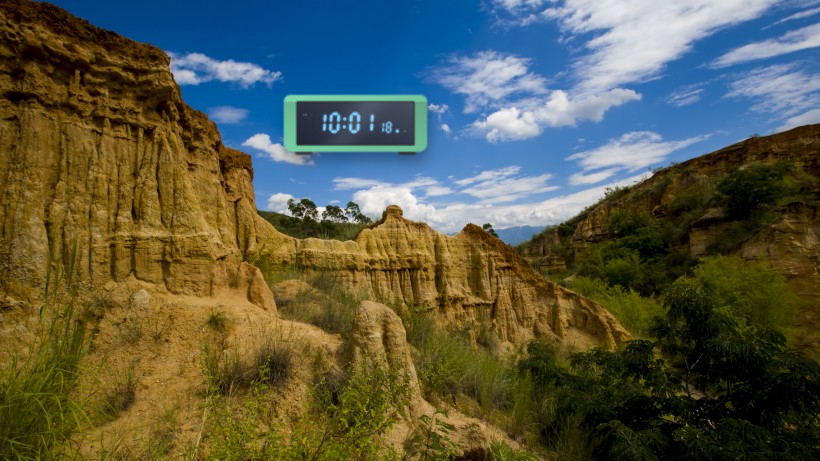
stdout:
{"hour": 10, "minute": 1, "second": 18}
